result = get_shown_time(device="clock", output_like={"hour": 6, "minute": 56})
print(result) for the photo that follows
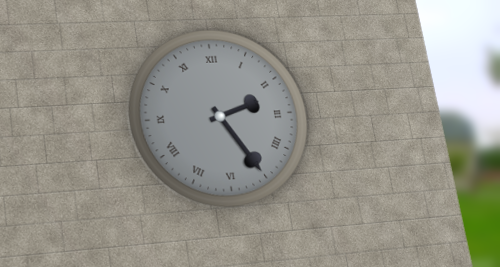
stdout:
{"hour": 2, "minute": 25}
